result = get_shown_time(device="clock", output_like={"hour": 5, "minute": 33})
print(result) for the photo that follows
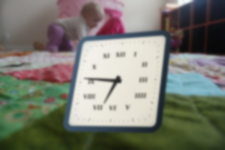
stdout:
{"hour": 6, "minute": 46}
